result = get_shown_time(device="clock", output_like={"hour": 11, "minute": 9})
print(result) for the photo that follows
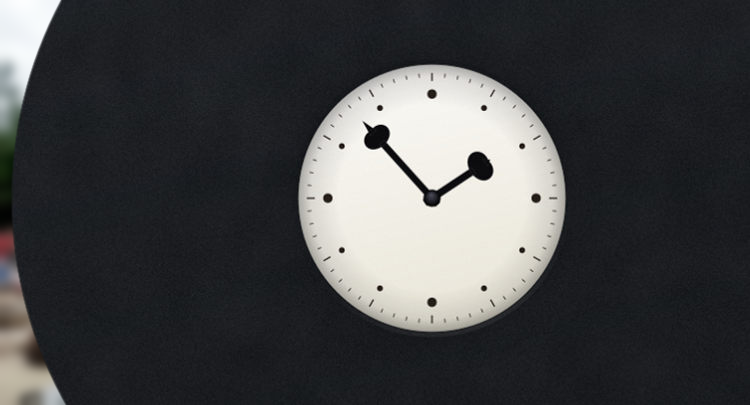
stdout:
{"hour": 1, "minute": 53}
